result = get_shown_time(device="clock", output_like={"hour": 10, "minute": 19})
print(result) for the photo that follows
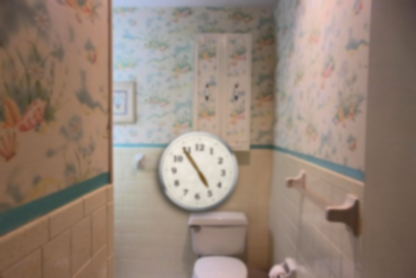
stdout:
{"hour": 4, "minute": 54}
